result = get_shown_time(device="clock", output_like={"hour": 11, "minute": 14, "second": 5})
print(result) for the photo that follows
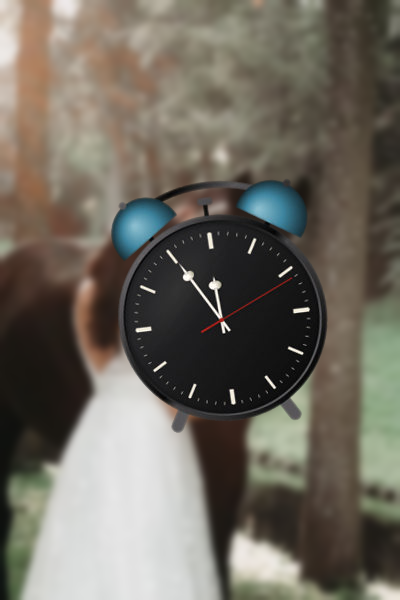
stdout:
{"hour": 11, "minute": 55, "second": 11}
